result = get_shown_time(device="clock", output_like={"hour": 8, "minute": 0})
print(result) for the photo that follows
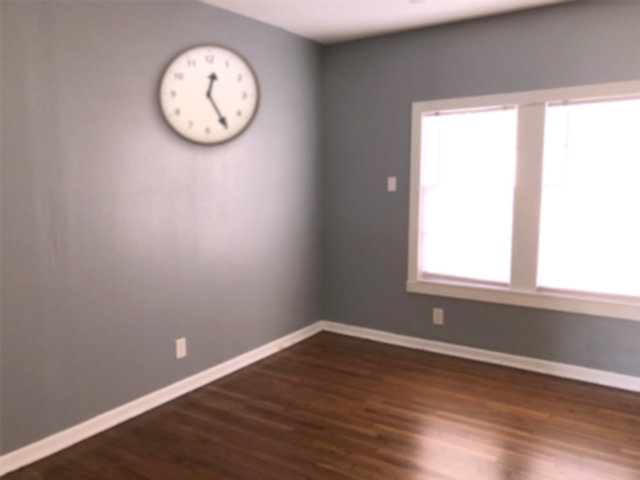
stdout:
{"hour": 12, "minute": 25}
